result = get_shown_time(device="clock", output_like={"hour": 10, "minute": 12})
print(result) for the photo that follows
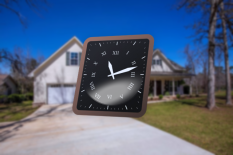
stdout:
{"hour": 11, "minute": 12}
